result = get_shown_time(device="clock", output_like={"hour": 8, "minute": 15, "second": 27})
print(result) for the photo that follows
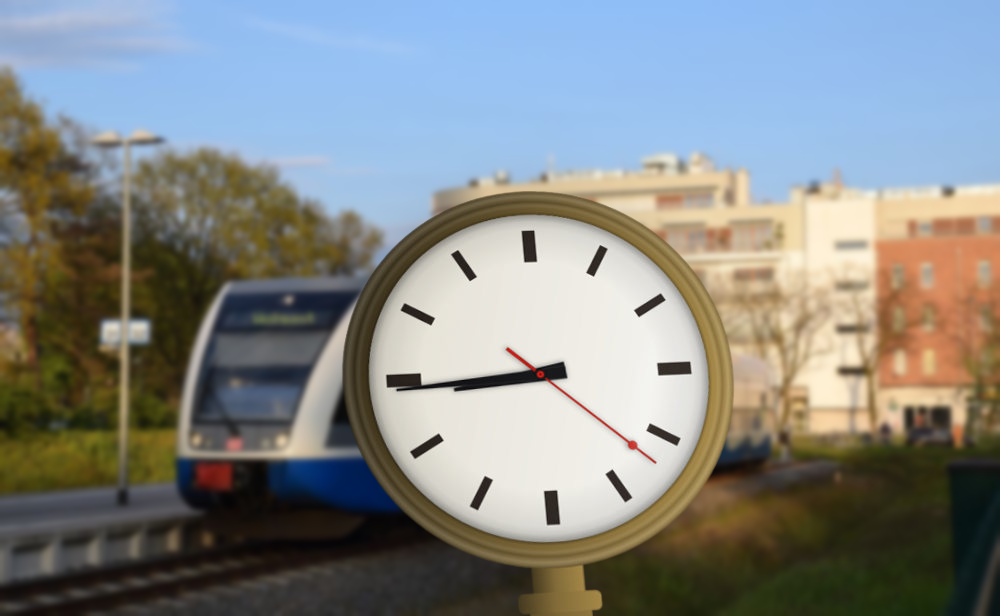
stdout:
{"hour": 8, "minute": 44, "second": 22}
